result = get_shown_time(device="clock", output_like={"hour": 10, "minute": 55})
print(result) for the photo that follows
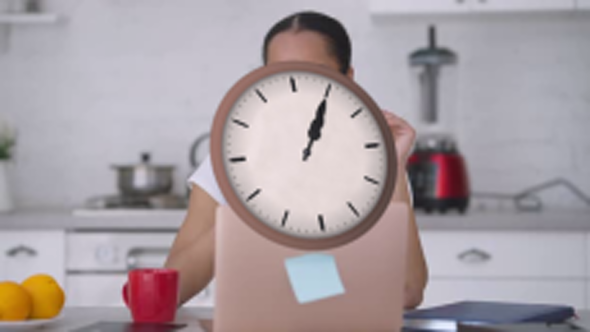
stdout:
{"hour": 1, "minute": 5}
